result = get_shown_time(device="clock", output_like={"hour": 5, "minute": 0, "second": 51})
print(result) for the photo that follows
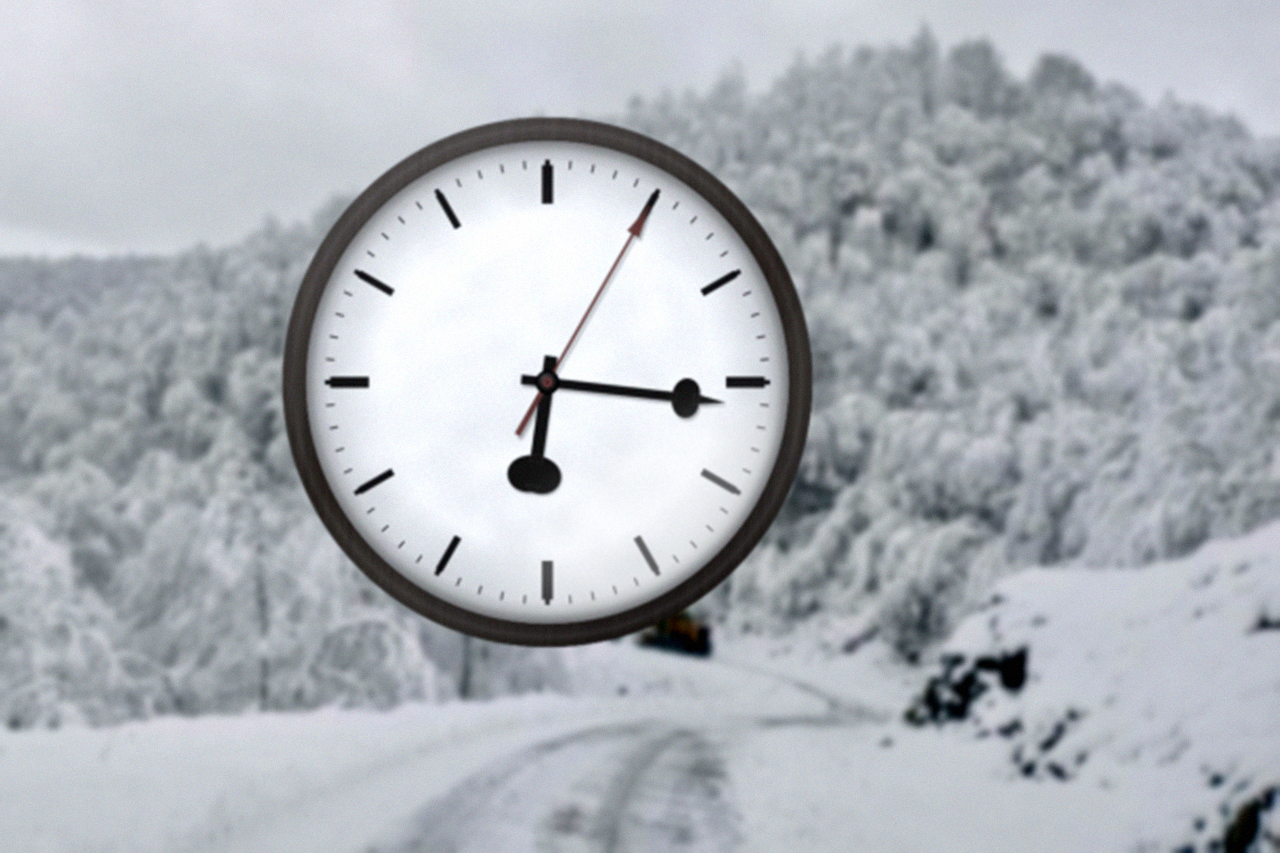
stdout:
{"hour": 6, "minute": 16, "second": 5}
